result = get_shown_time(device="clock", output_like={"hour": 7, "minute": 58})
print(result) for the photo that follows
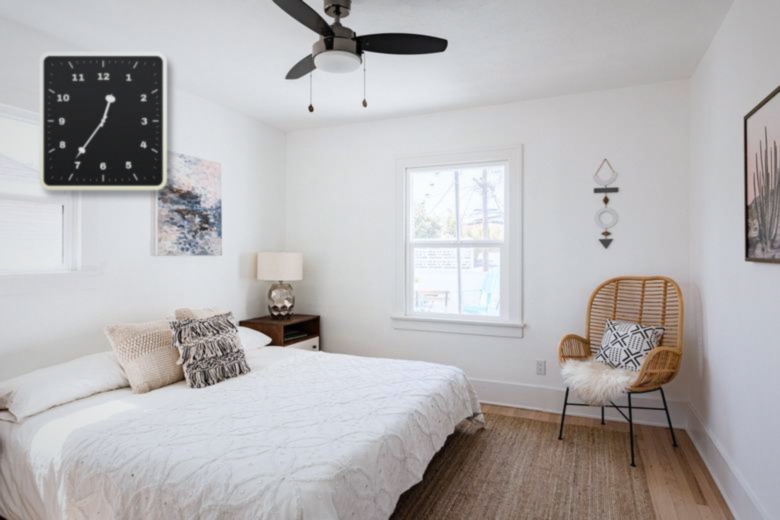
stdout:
{"hour": 12, "minute": 36}
